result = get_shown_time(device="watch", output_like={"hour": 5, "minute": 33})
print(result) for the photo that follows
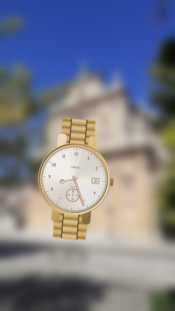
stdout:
{"hour": 8, "minute": 26}
